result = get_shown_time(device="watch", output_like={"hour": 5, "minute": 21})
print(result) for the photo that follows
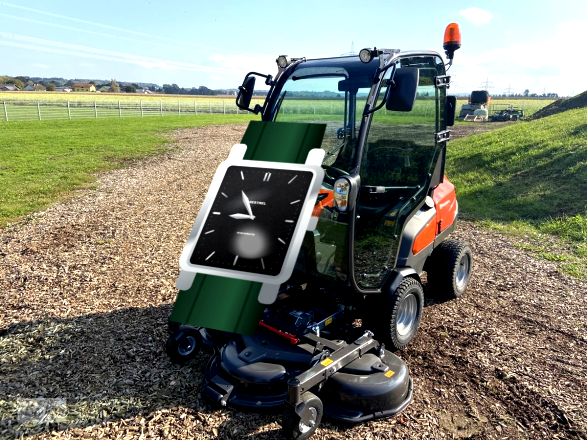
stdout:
{"hour": 8, "minute": 54}
